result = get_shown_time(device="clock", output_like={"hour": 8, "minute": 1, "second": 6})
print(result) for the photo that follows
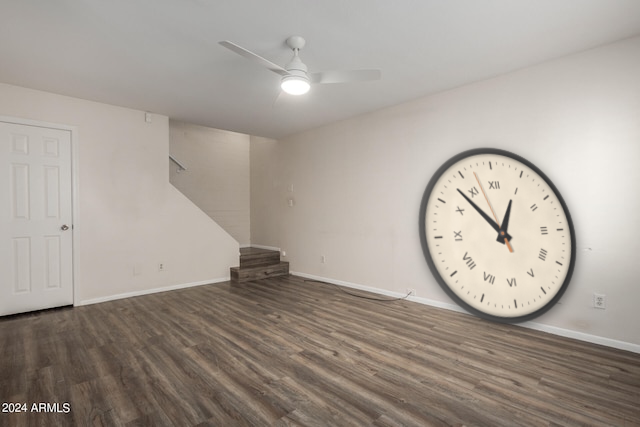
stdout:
{"hour": 12, "minute": 52, "second": 57}
